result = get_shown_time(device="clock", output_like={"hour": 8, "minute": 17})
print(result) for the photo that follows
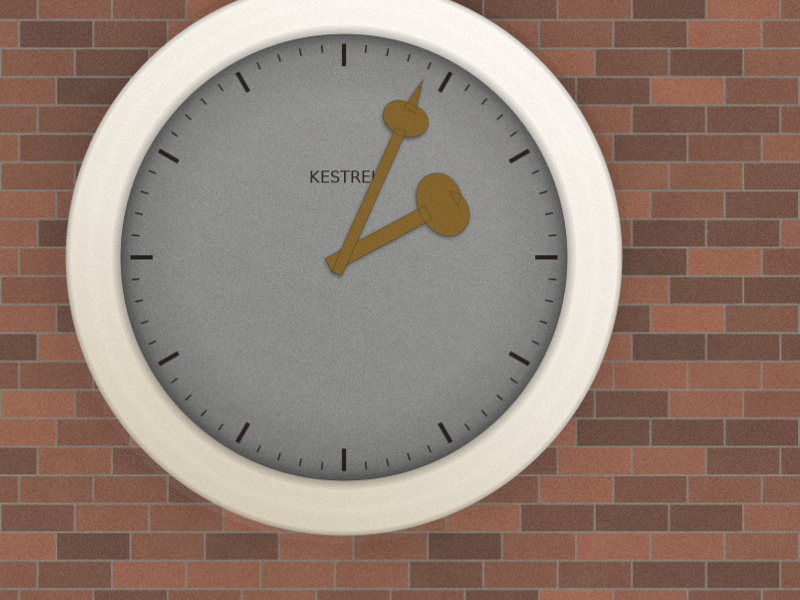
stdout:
{"hour": 2, "minute": 4}
